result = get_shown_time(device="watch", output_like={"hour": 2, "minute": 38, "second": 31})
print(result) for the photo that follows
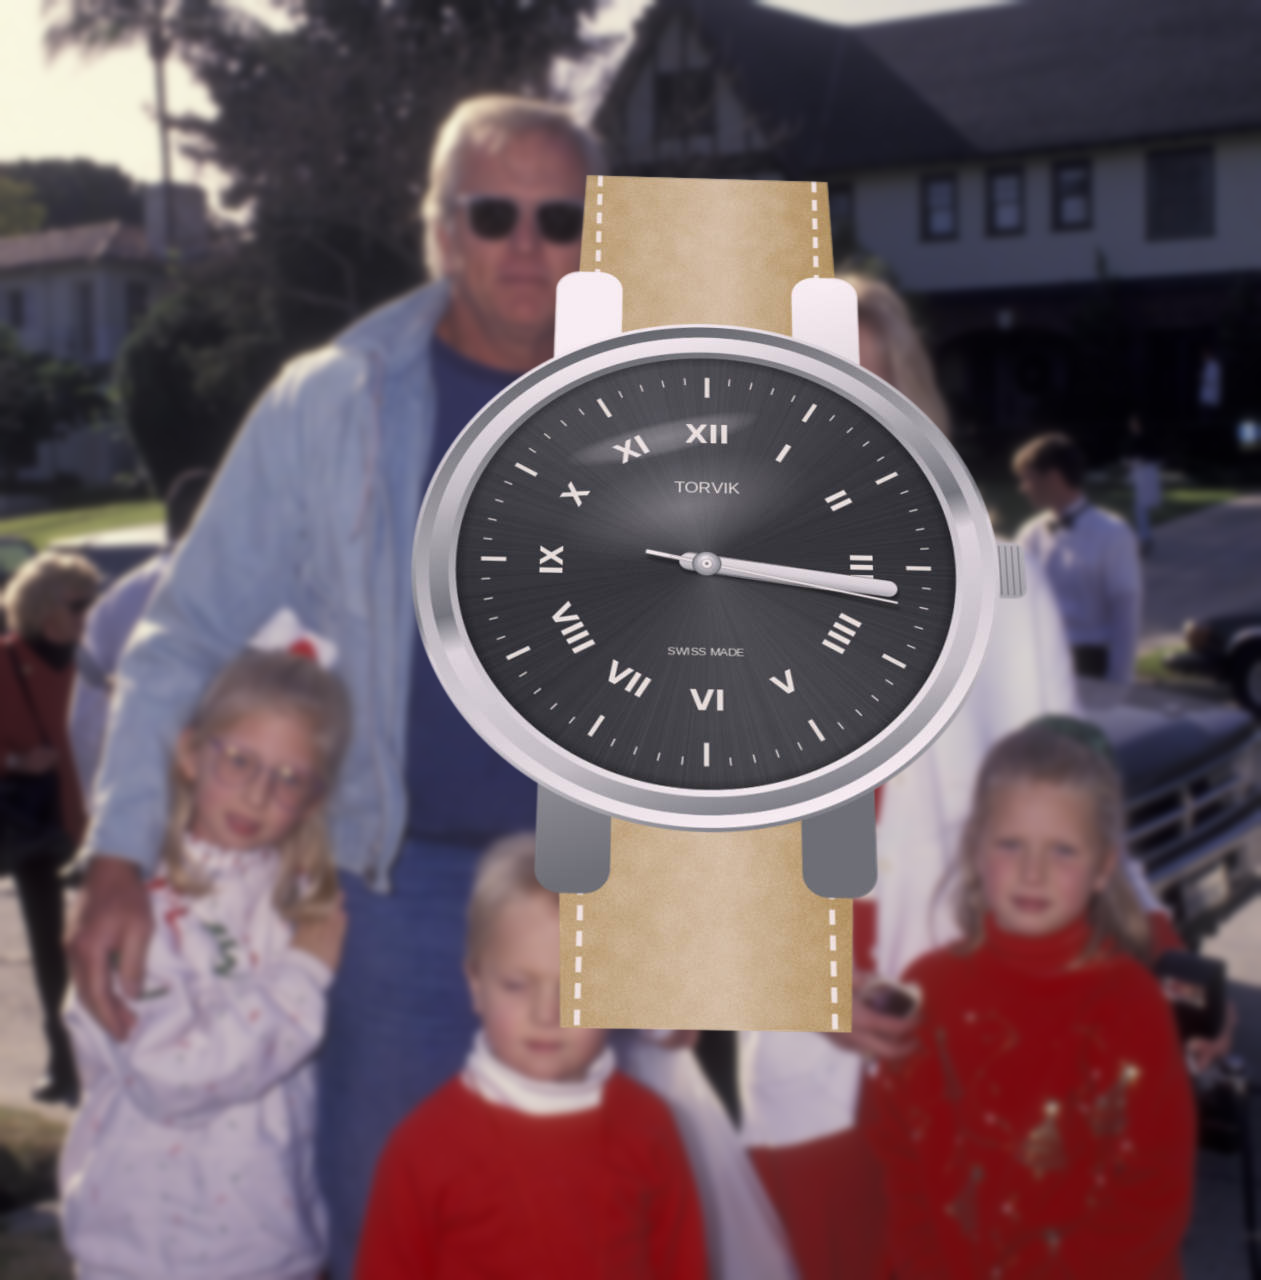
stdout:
{"hour": 3, "minute": 16, "second": 17}
